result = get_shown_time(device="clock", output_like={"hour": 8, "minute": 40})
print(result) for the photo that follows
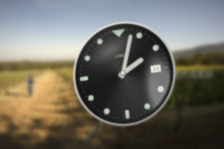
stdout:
{"hour": 2, "minute": 3}
